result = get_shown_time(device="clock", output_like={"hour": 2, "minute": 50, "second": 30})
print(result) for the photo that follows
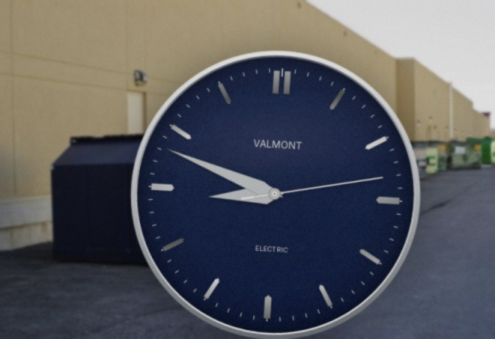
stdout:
{"hour": 8, "minute": 48, "second": 13}
